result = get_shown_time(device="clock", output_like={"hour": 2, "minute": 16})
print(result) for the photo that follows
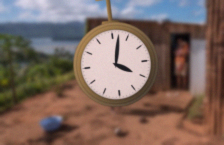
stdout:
{"hour": 4, "minute": 2}
